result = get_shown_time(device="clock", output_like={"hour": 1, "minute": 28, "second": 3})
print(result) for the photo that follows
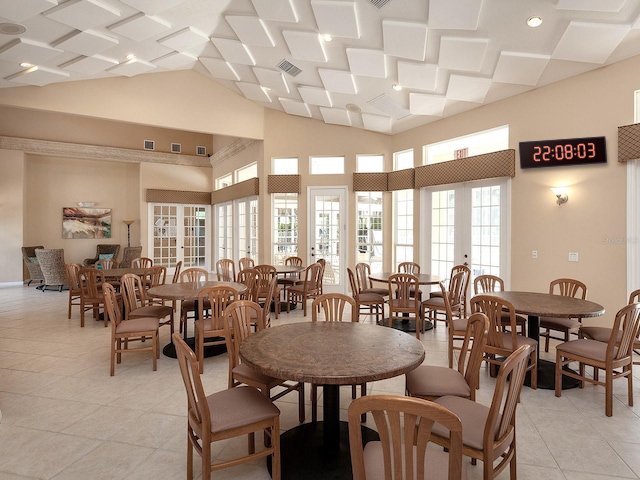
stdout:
{"hour": 22, "minute": 8, "second": 3}
